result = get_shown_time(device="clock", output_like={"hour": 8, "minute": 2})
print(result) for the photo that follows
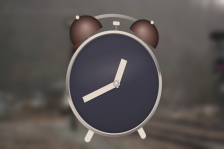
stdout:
{"hour": 12, "minute": 41}
